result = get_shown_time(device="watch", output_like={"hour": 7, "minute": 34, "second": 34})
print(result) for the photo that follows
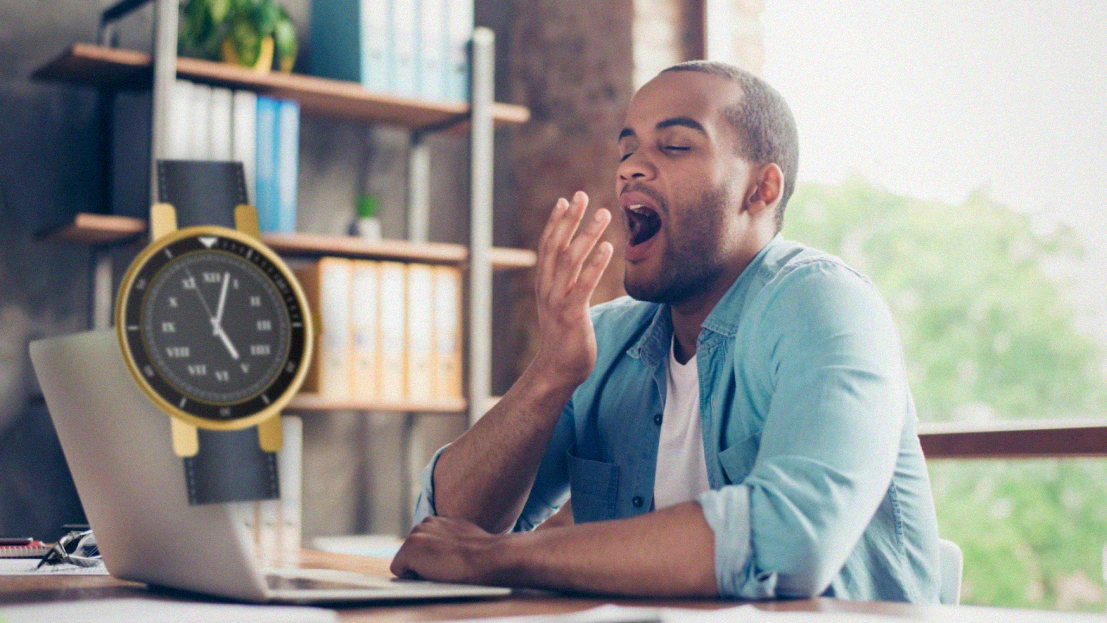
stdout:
{"hour": 5, "minute": 2, "second": 56}
